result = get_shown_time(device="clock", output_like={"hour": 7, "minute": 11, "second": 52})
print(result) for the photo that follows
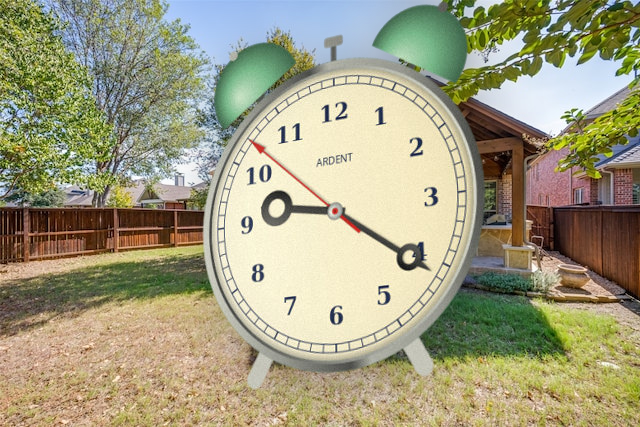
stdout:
{"hour": 9, "minute": 20, "second": 52}
